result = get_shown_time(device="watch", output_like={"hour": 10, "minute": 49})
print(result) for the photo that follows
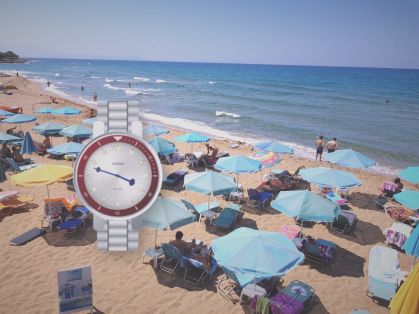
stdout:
{"hour": 3, "minute": 48}
